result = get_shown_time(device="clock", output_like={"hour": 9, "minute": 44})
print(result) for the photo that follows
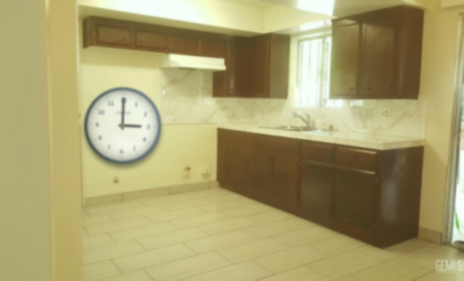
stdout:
{"hour": 3, "minute": 0}
